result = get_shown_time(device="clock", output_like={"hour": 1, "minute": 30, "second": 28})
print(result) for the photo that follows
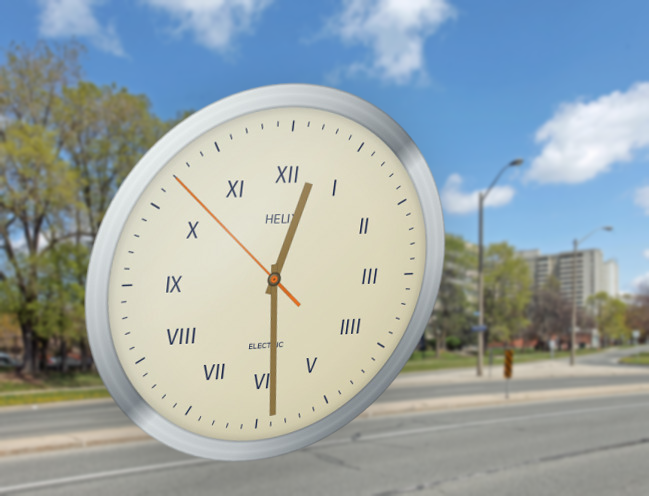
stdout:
{"hour": 12, "minute": 28, "second": 52}
